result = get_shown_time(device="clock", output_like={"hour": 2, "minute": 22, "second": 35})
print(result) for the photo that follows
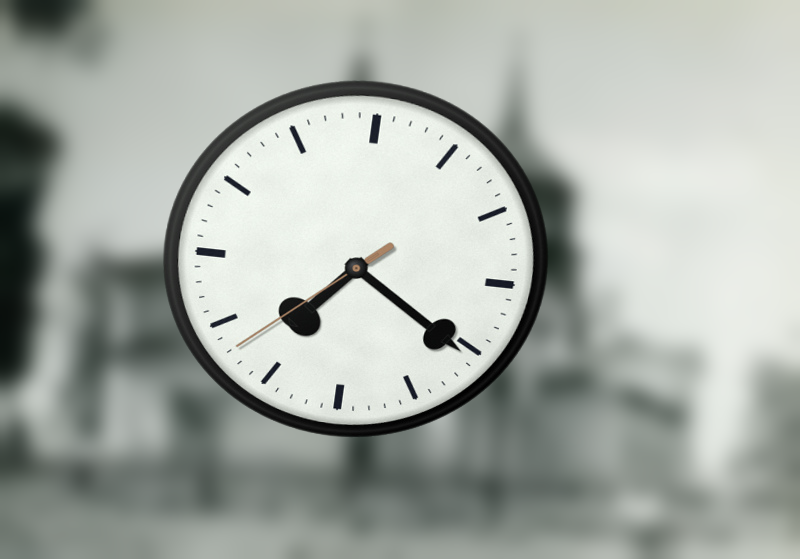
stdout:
{"hour": 7, "minute": 20, "second": 38}
